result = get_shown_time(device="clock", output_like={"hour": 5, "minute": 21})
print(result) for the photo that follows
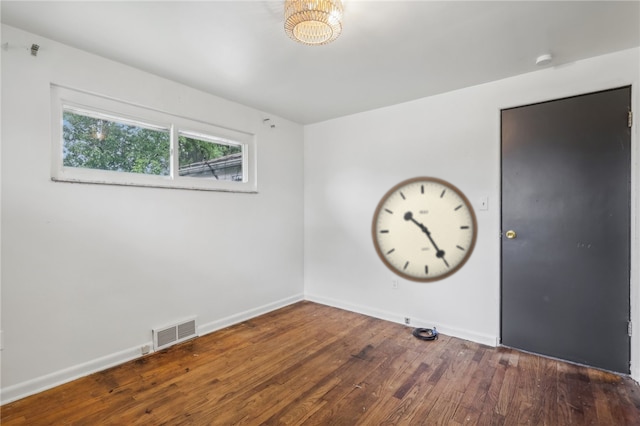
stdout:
{"hour": 10, "minute": 25}
